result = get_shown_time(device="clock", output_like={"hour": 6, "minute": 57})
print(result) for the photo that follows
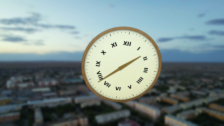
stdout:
{"hour": 1, "minute": 38}
